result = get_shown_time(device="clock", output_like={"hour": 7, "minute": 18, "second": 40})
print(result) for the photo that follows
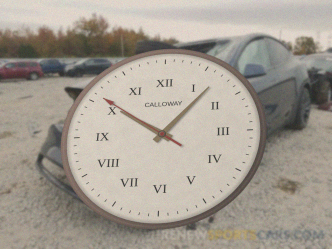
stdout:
{"hour": 10, "minute": 6, "second": 51}
